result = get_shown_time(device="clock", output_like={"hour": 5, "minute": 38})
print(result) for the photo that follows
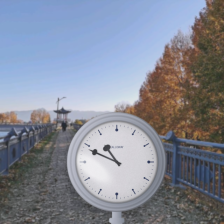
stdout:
{"hour": 10, "minute": 49}
